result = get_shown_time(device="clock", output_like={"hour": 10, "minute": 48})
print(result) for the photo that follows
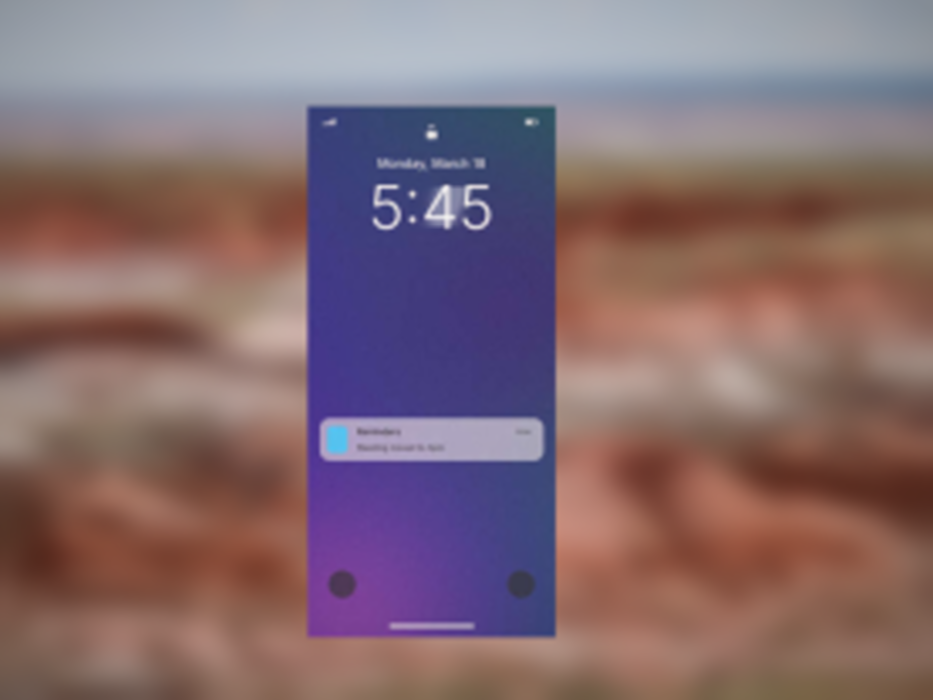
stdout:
{"hour": 5, "minute": 45}
